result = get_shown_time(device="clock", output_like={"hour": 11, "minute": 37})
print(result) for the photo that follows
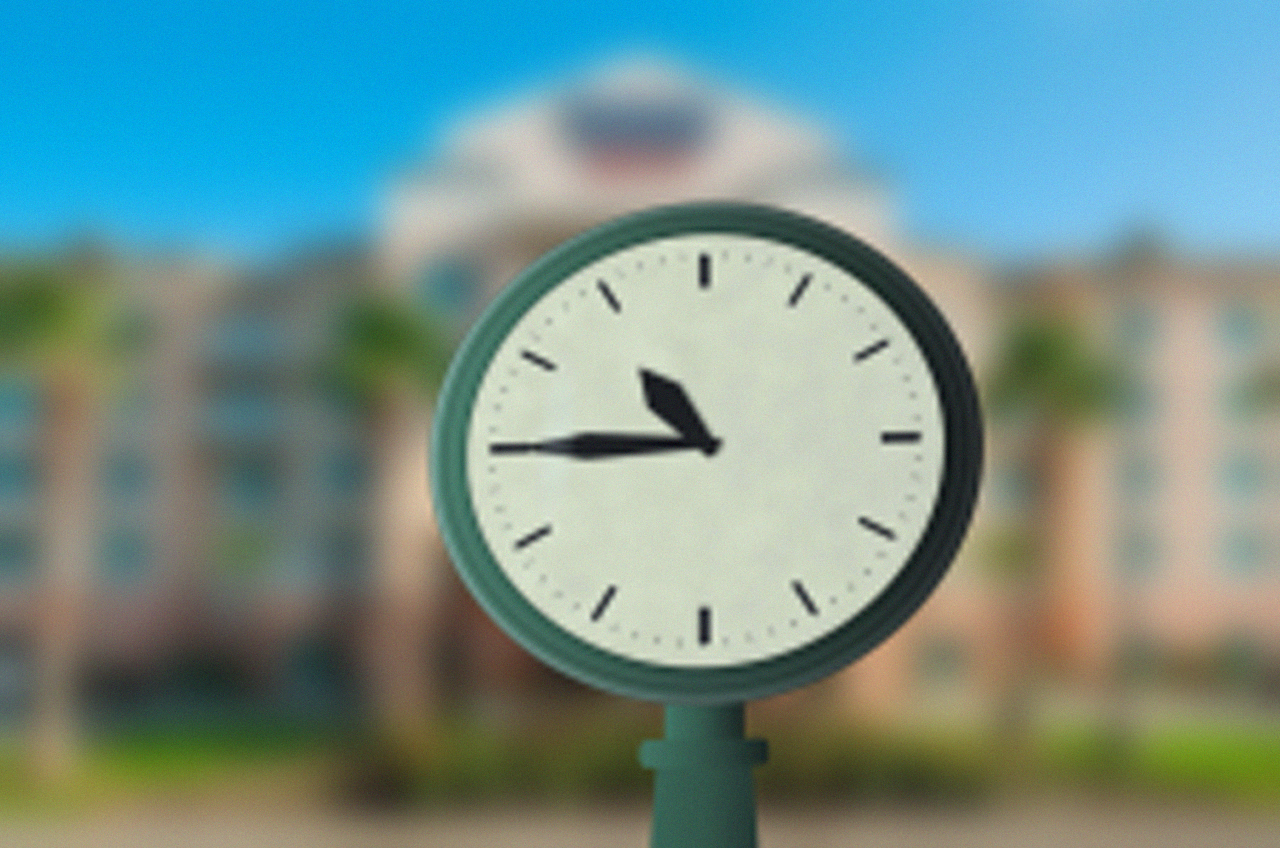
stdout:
{"hour": 10, "minute": 45}
